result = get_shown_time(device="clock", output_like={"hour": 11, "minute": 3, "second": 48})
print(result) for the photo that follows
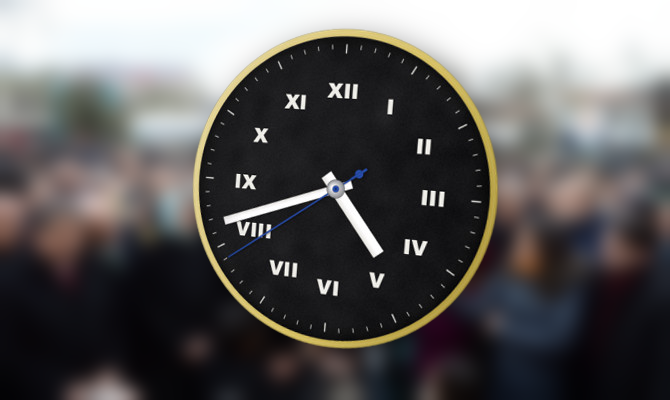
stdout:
{"hour": 4, "minute": 41, "second": 39}
